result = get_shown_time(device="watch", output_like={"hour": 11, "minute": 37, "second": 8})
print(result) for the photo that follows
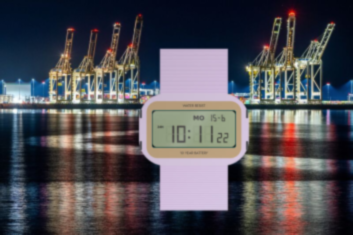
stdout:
{"hour": 10, "minute": 11, "second": 22}
